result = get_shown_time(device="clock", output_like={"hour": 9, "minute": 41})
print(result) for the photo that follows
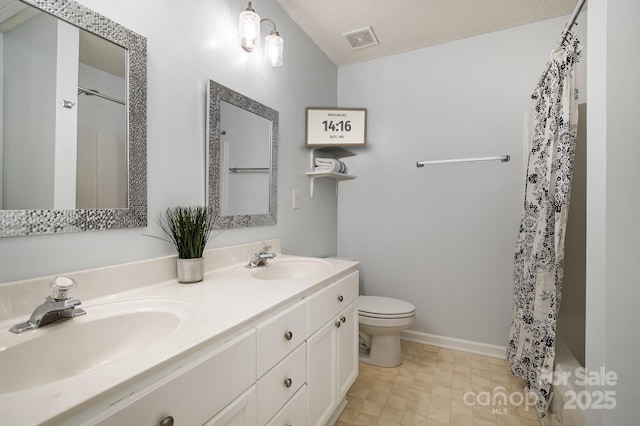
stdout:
{"hour": 14, "minute": 16}
